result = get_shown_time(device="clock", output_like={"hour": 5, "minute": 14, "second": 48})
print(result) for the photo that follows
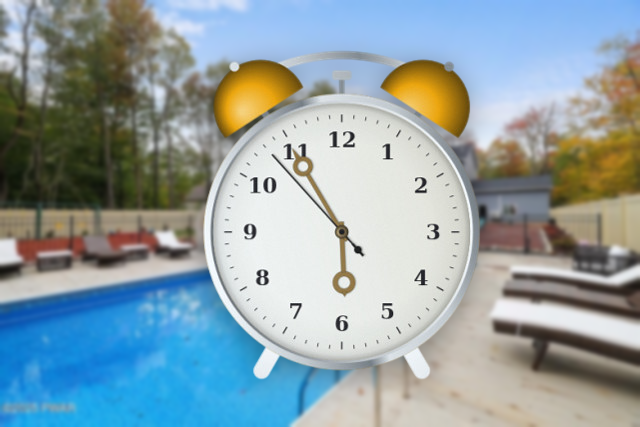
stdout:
{"hour": 5, "minute": 54, "second": 53}
